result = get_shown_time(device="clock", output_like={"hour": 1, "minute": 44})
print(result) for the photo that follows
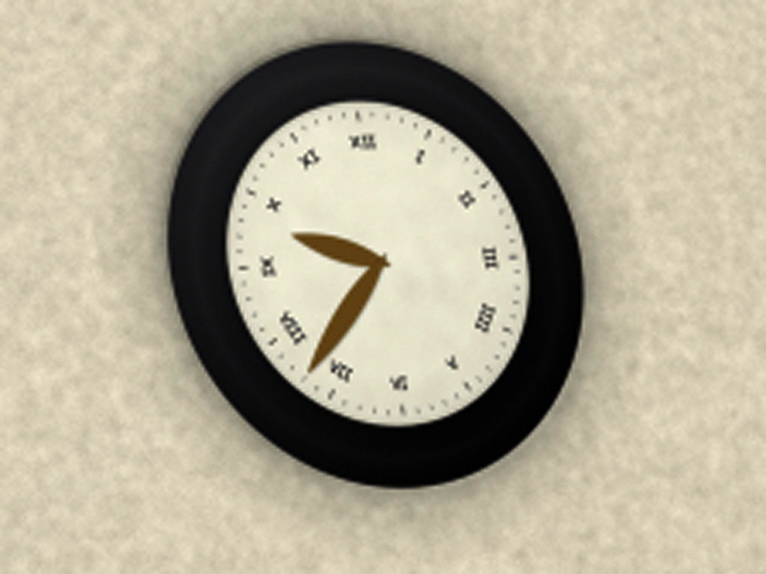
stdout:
{"hour": 9, "minute": 37}
